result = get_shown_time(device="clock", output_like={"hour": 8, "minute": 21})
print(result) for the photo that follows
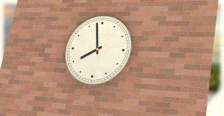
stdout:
{"hour": 7, "minute": 58}
